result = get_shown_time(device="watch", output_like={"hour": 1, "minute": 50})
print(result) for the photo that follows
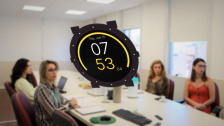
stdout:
{"hour": 7, "minute": 53}
